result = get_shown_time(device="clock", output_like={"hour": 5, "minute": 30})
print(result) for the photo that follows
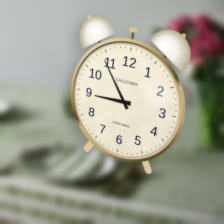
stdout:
{"hour": 8, "minute": 54}
